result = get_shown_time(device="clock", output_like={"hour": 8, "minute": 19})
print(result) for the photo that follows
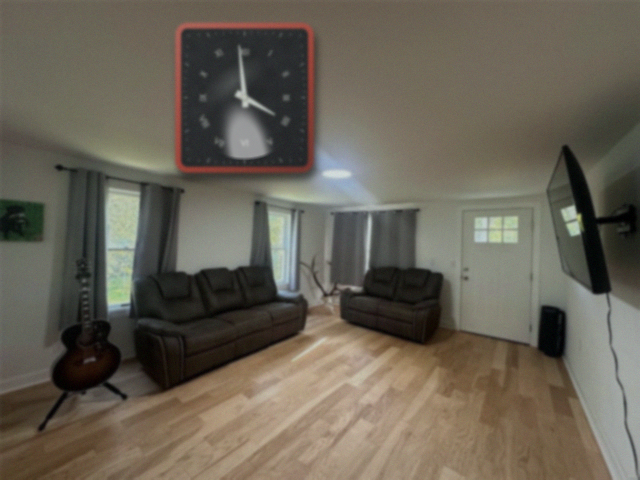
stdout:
{"hour": 3, "minute": 59}
